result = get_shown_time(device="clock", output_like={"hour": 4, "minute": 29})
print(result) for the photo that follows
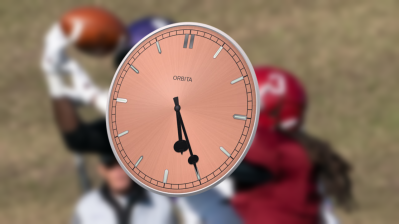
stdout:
{"hour": 5, "minute": 25}
